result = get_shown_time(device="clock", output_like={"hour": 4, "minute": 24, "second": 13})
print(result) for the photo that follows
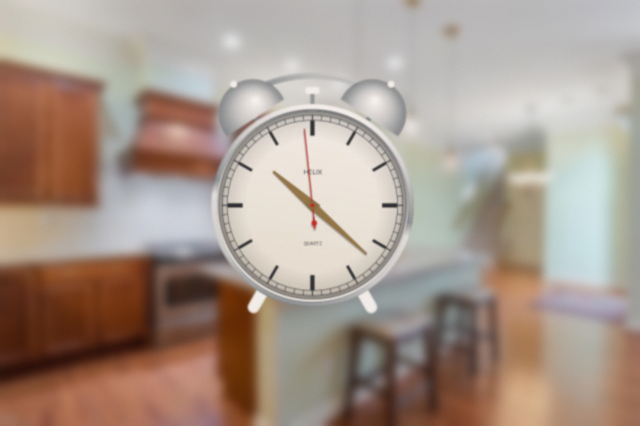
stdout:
{"hour": 10, "minute": 21, "second": 59}
